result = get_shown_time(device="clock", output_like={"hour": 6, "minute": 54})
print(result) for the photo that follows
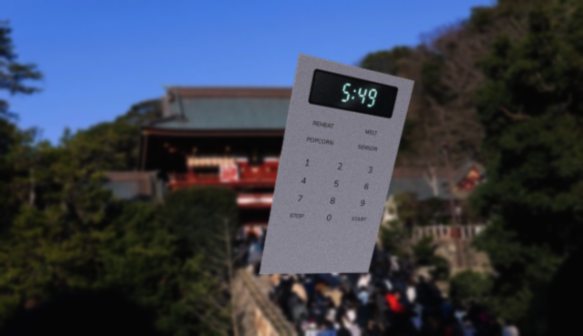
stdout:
{"hour": 5, "minute": 49}
